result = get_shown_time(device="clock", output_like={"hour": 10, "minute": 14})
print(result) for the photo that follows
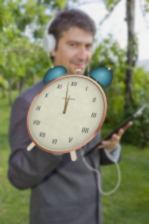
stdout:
{"hour": 11, "minute": 58}
